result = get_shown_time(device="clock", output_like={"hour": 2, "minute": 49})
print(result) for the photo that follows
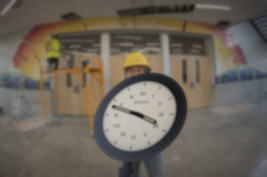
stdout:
{"hour": 3, "minute": 48}
